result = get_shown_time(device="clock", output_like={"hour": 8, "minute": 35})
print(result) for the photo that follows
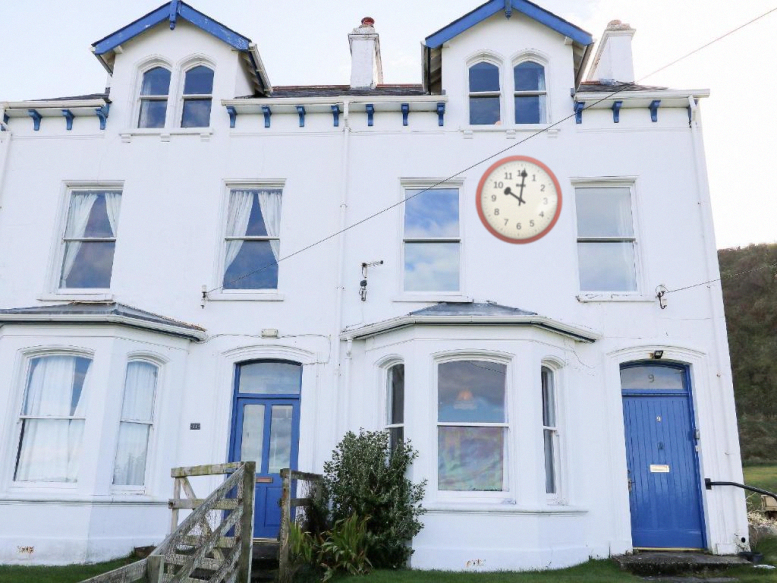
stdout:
{"hour": 10, "minute": 1}
